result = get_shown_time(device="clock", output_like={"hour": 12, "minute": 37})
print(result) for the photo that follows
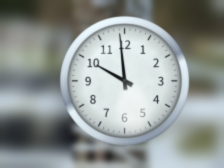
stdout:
{"hour": 9, "minute": 59}
